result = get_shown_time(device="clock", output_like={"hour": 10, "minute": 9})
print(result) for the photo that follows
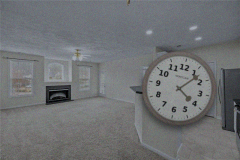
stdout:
{"hour": 4, "minute": 7}
